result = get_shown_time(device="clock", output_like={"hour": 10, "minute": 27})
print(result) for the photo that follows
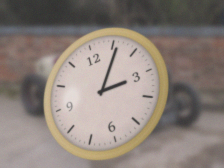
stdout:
{"hour": 3, "minute": 6}
